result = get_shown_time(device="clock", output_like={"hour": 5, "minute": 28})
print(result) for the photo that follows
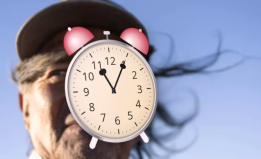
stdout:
{"hour": 11, "minute": 5}
